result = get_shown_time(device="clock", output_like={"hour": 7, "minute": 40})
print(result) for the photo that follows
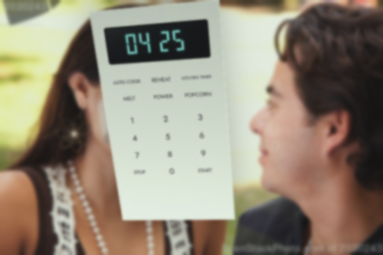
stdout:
{"hour": 4, "minute": 25}
